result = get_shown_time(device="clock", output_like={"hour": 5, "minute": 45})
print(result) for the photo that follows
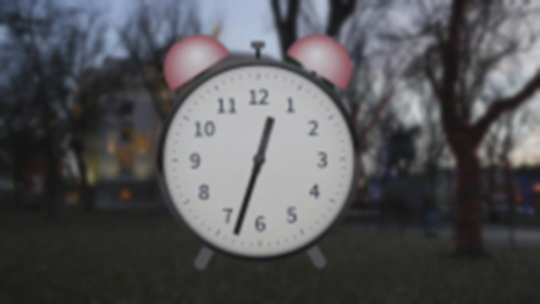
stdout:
{"hour": 12, "minute": 33}
